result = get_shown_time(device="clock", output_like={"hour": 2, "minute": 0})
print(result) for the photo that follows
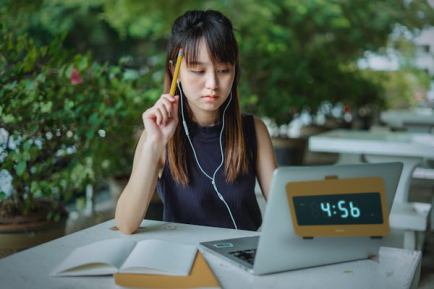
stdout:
{"hour": 4, "minute": 56}
